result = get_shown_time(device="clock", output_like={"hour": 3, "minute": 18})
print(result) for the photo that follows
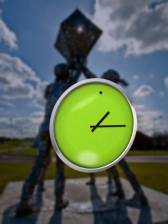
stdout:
{"hour": 1, "minute": 14}
